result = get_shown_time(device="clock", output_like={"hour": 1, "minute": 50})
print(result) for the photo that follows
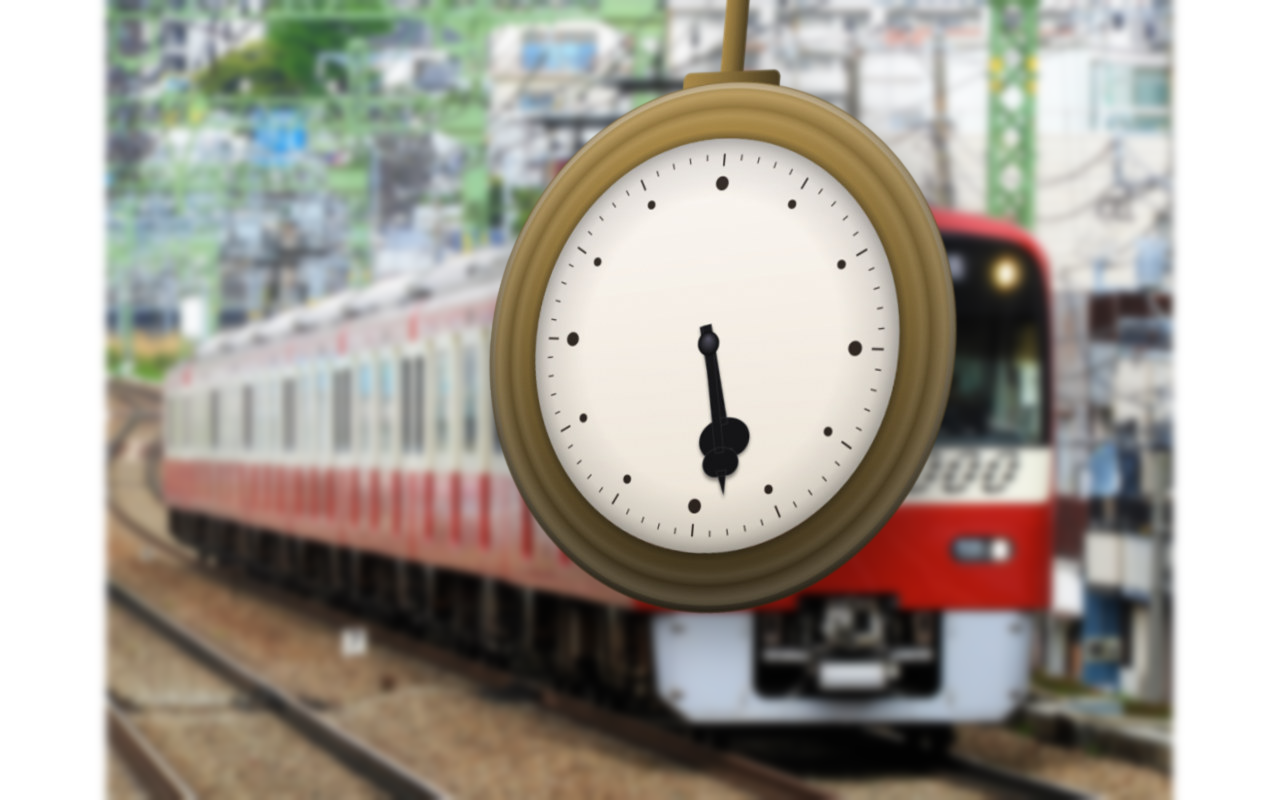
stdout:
{"hour": 5, "minute": 28}
